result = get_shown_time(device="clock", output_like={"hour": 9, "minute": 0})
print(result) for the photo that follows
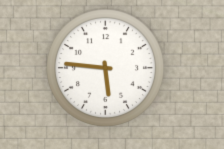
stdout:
{"hour": 5, "minute": 46}
